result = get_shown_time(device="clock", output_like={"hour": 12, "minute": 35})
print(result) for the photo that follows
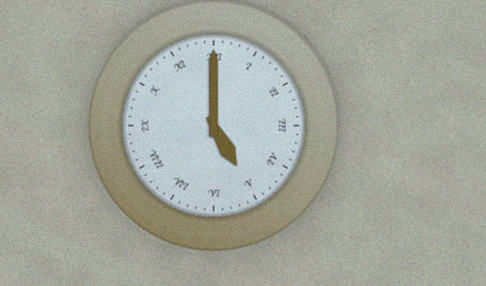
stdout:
{"hour": 5, "minute": 0}
